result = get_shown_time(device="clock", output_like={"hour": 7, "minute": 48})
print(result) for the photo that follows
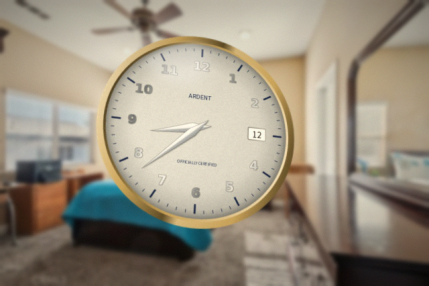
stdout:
{"hour": 8, "minute": 38}
